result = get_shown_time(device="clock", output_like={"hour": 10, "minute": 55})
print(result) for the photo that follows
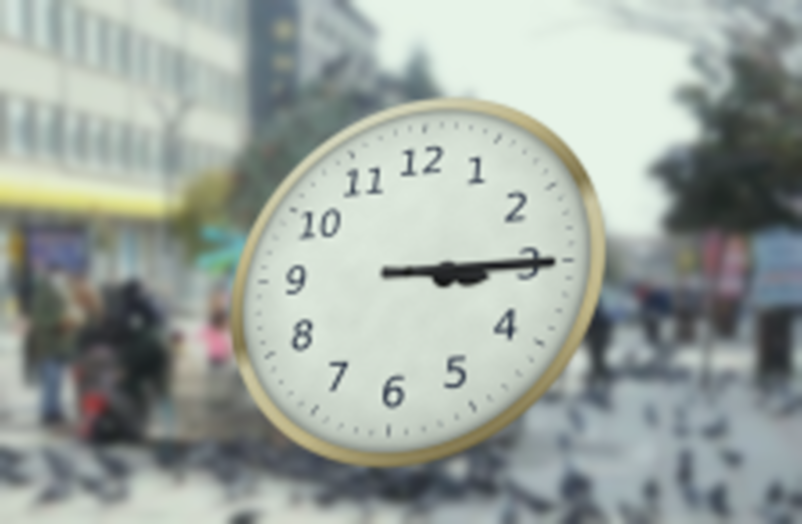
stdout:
{"hour": 3, "minute": 15}
